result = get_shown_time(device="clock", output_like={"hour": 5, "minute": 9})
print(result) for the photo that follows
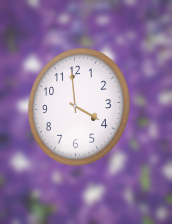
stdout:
{"hour": 3, "minute": 59}
